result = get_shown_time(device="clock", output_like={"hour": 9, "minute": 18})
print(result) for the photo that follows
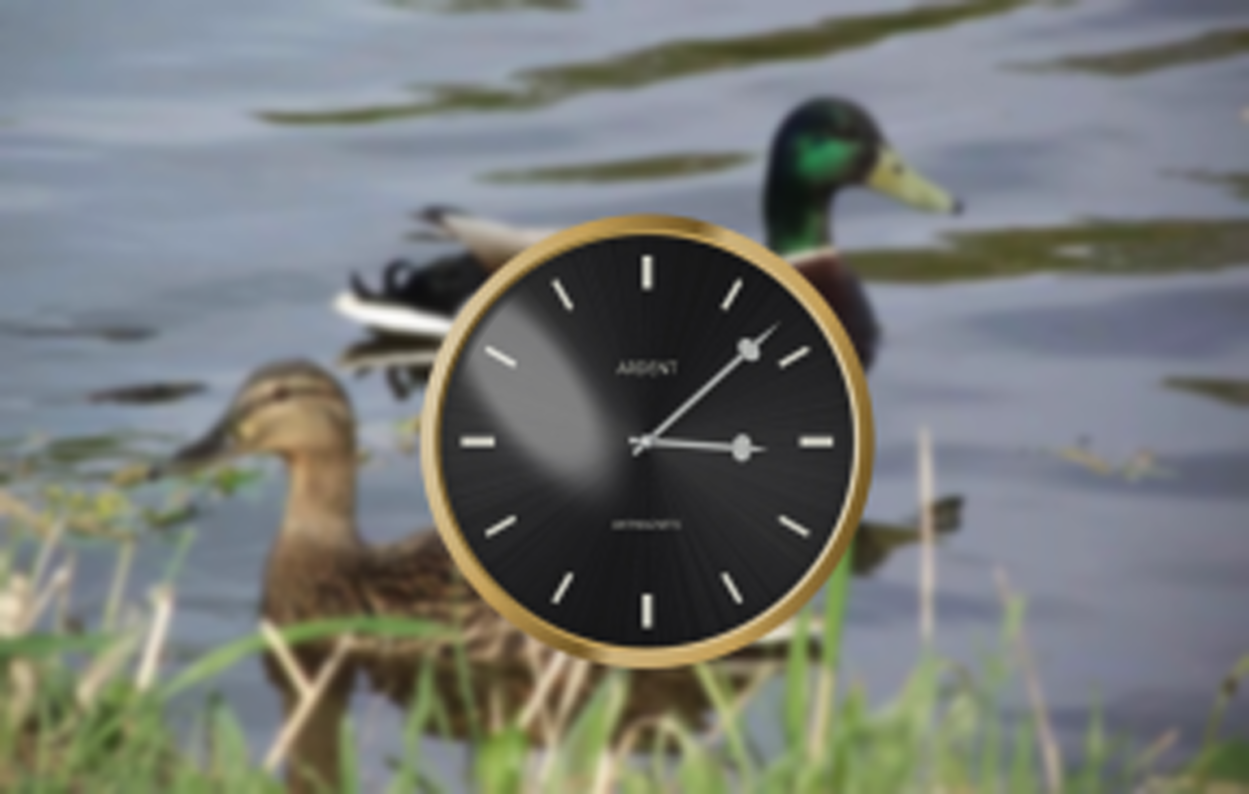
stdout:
{"hour": 3, "minute": 8}
